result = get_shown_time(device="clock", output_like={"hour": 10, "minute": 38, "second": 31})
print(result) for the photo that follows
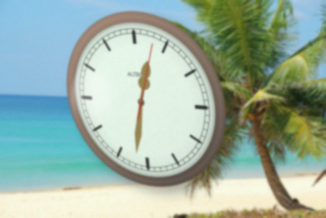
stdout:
{"hour": 12, "minute": 32, "second": 3}
